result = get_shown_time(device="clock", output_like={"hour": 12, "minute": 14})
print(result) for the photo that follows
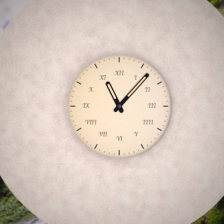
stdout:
{"hour": 11, "minute": 7}
